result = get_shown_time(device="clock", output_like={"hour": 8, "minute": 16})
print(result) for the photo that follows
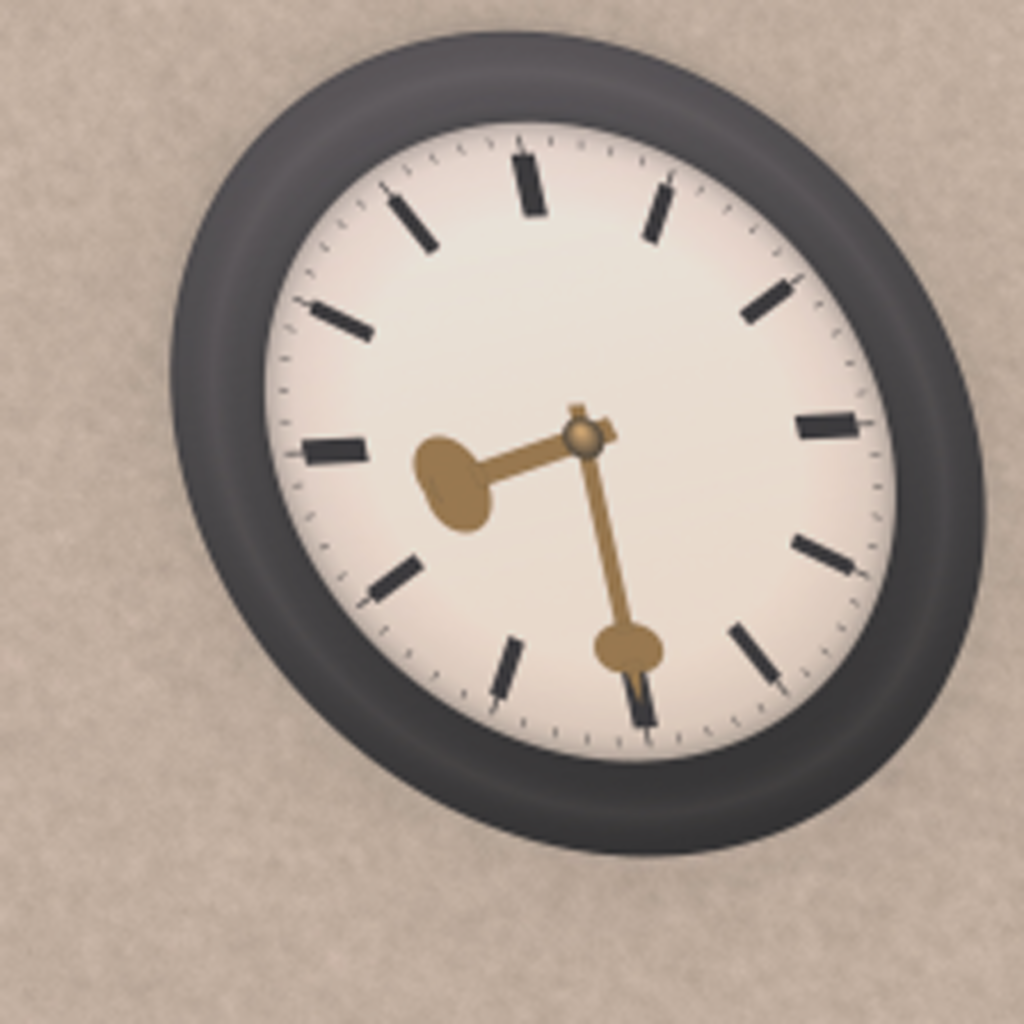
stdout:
{"hour": 8, "minute": 30}
